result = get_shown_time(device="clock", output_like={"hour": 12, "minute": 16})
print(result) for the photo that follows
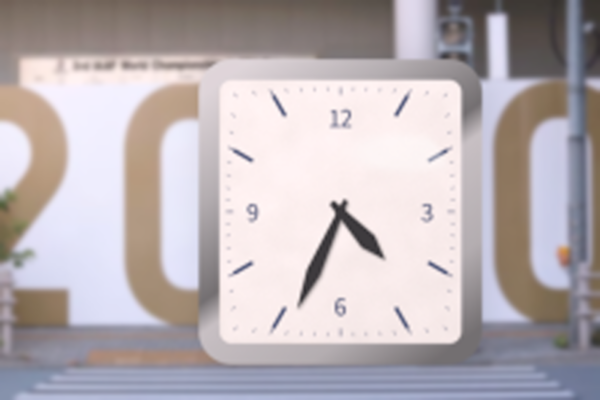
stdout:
{"hour": 4, "minute": 34}
